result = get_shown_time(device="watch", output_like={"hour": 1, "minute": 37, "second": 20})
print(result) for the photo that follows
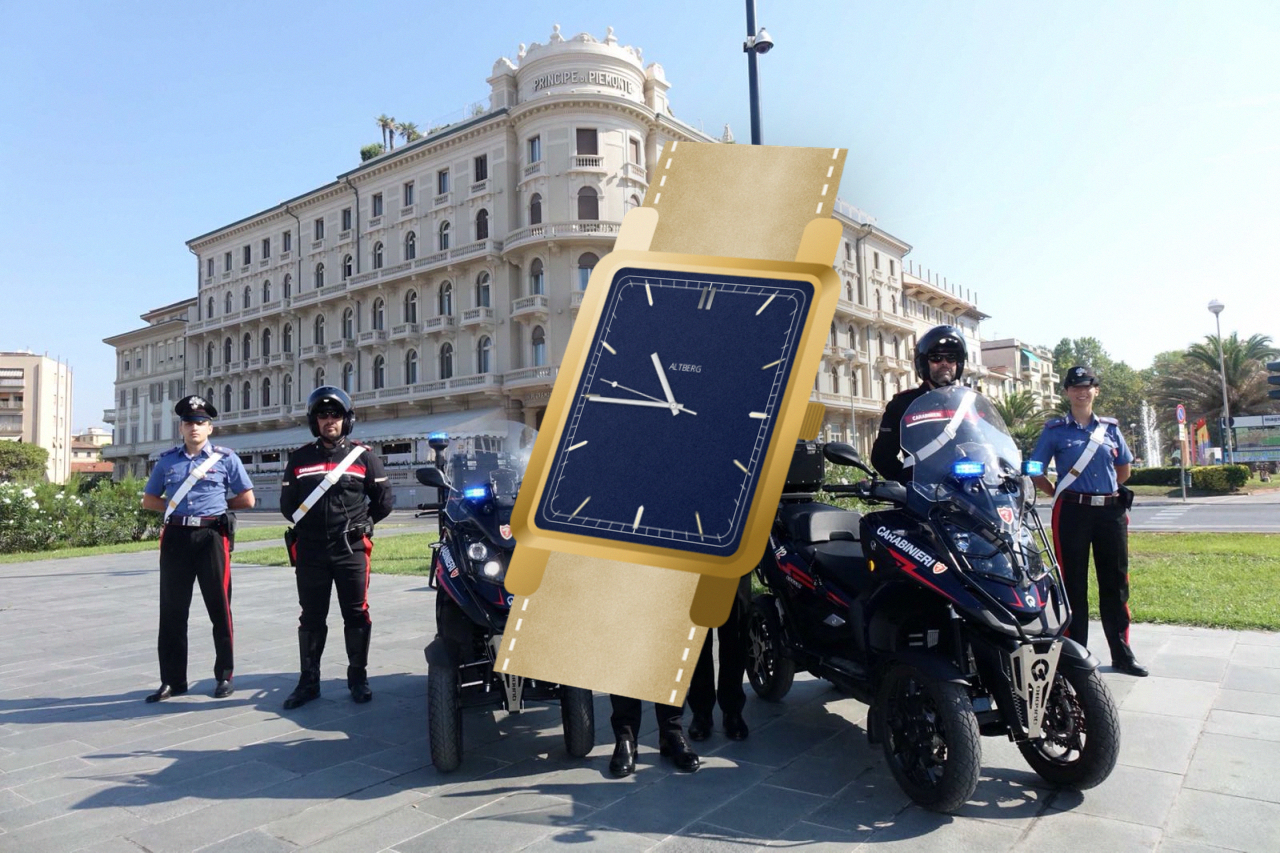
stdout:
{"hour": 10, "minute": 44, "second": 47}
